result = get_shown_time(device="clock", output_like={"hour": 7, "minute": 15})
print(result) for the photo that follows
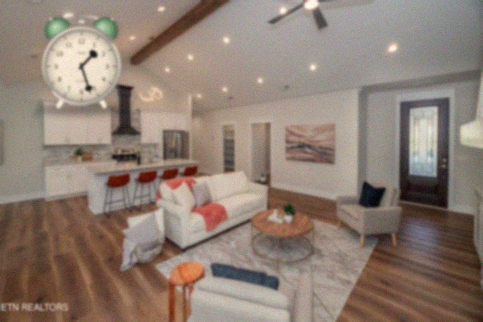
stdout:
{"hour": 1, "minute": 27}
